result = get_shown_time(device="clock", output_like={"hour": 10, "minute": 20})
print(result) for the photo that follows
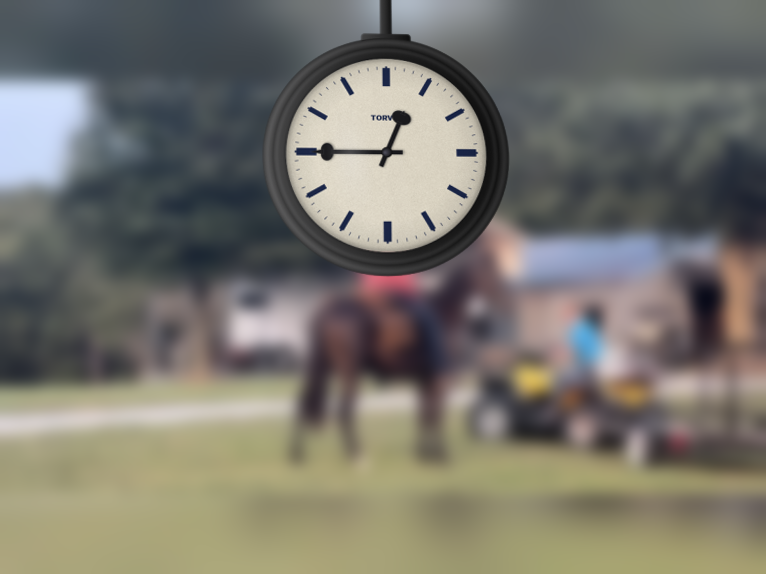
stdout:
{"hour": 12, "minute": 45}
